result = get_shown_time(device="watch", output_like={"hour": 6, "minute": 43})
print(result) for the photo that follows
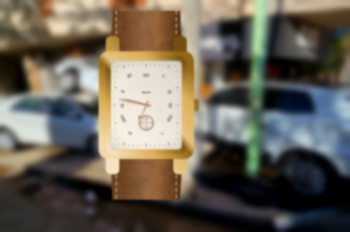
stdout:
{"hour": 6, "minute": 47}
